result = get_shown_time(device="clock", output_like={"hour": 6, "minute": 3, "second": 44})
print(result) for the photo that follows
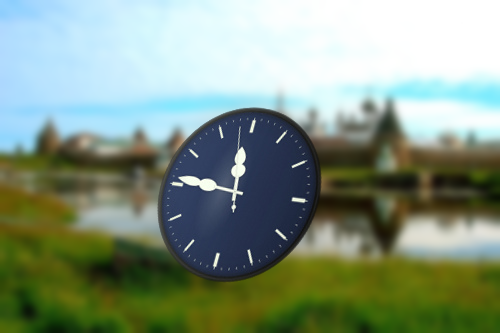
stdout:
{"hour": 11, "minute": 45, "second": 58}
